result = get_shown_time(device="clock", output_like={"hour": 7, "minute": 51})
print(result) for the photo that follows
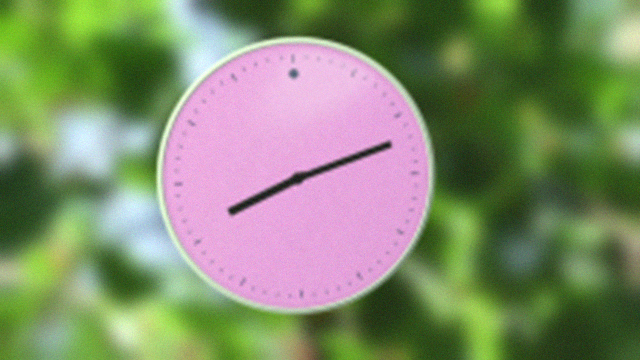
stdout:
{"hour": 8, "minute": 12}
